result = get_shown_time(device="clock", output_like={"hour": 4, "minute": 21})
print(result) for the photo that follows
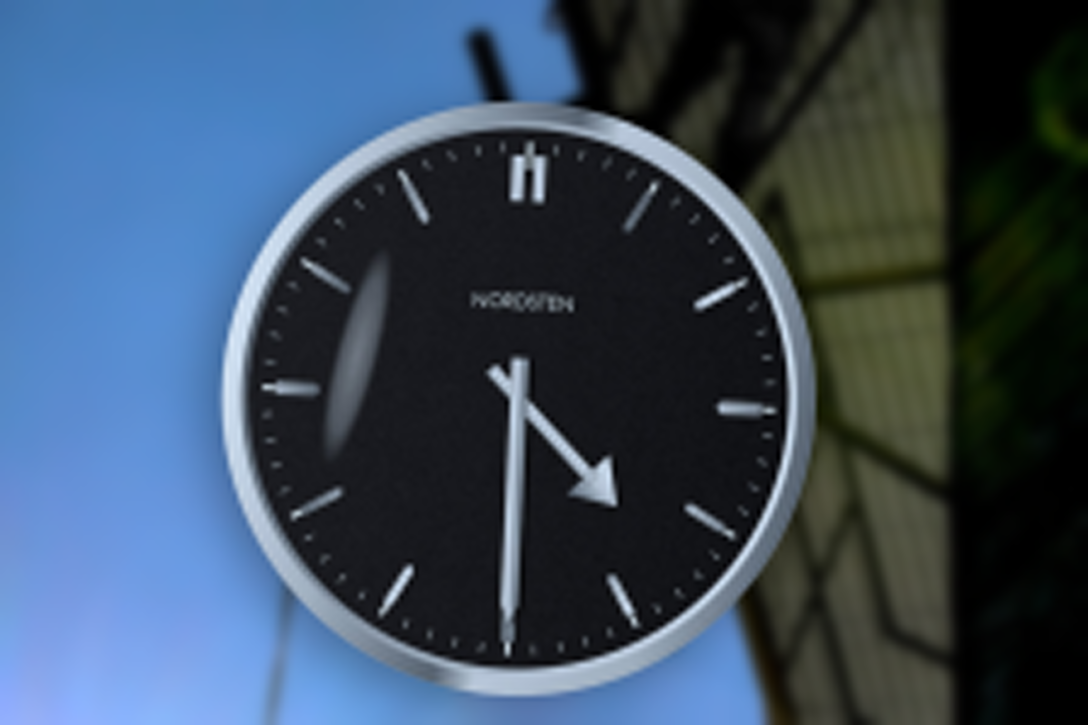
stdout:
{"hour": 4, "minute": 30}
